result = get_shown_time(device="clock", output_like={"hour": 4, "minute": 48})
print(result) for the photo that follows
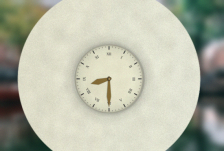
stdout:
{"hour": 8, "minute": 30}
